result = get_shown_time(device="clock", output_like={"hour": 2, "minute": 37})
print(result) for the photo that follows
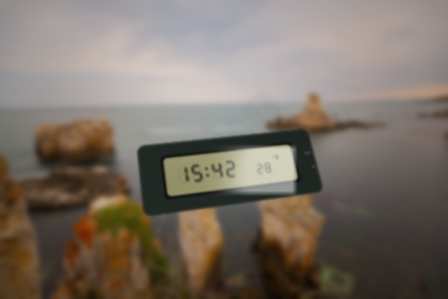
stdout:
{"hour": 15, "minute": 42}
